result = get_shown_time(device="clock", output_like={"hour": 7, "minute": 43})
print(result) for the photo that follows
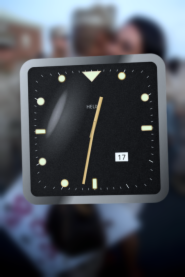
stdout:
{"hour": 12, "minute": 32}
